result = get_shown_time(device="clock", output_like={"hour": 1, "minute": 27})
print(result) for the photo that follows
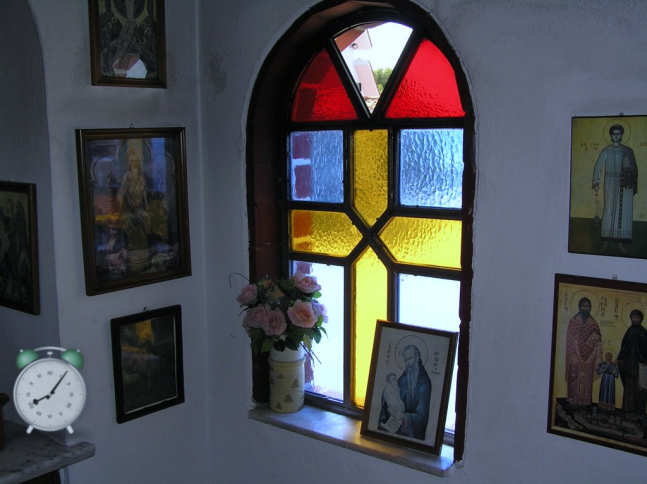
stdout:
{"hour": 8, "minute": 6}
